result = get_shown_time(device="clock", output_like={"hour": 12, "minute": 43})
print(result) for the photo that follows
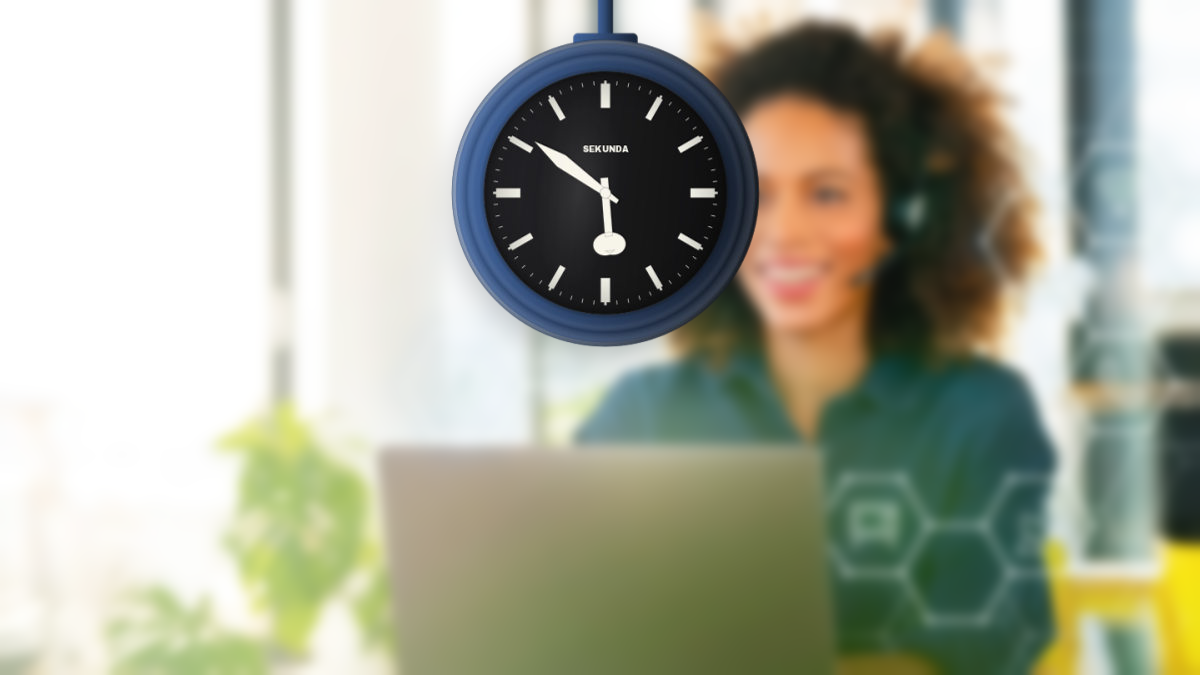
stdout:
{"hour": 5, "minute": 51}
